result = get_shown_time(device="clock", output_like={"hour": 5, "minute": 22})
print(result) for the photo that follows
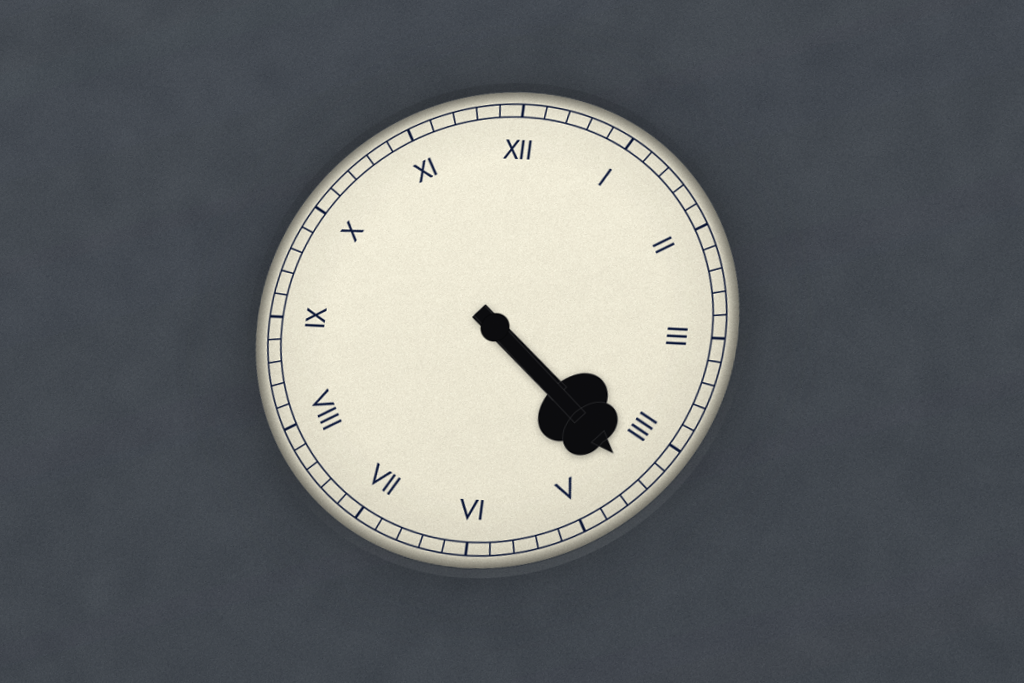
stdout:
{"hour": 4, "minute": 22}
